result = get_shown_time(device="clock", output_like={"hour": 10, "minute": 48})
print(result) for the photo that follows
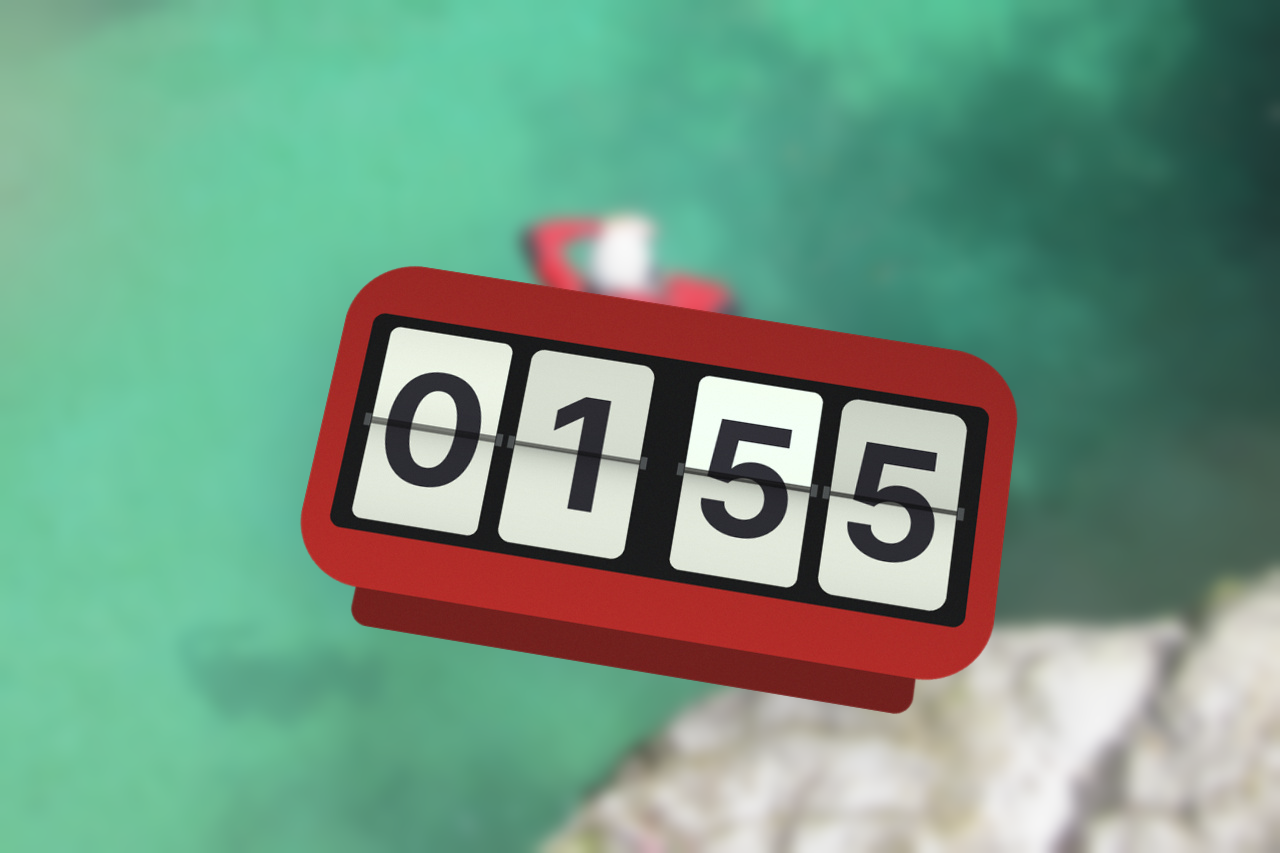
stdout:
{"hour": 1, "minute": 55}
